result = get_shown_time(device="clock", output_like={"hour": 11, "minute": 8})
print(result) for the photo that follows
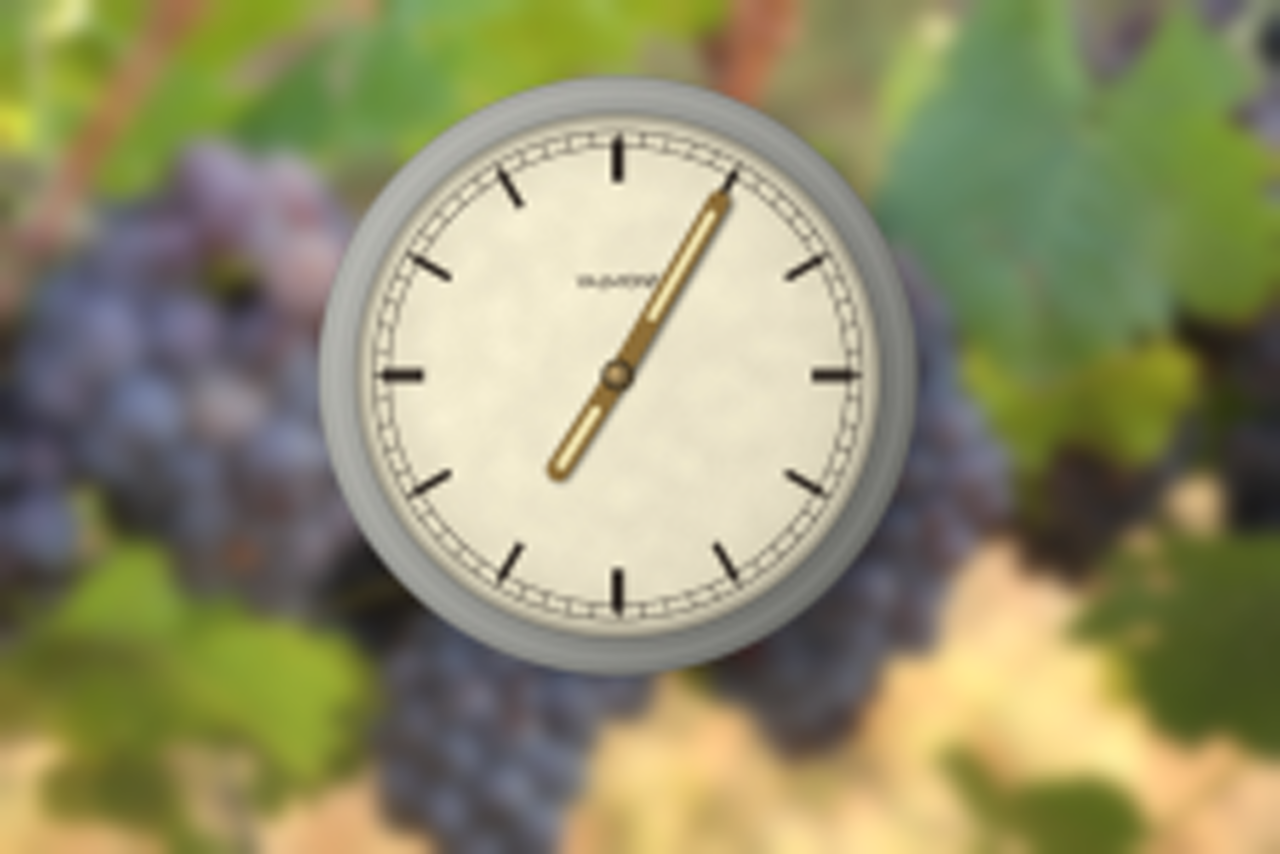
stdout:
{"hour": 7, "minute": 5}
